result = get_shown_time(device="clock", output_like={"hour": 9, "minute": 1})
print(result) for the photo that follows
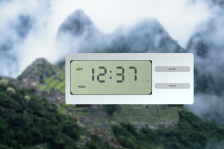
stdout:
{"hour": 12, "minute": 37}
